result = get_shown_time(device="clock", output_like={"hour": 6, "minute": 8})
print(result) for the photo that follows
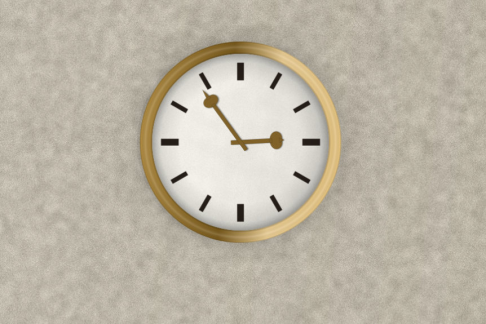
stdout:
{"hour": 2, "minute": 54}
